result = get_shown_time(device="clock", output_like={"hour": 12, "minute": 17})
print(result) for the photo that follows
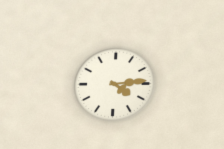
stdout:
{"hour": 4, "minute": 14}
